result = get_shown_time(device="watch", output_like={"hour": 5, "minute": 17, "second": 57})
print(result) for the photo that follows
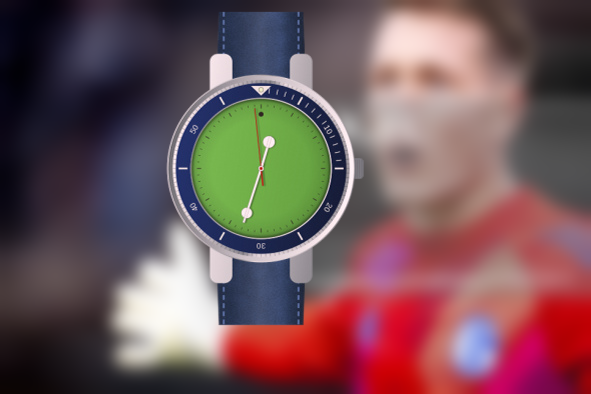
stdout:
{"hour": 12, "minute": 32, "second": 59}
